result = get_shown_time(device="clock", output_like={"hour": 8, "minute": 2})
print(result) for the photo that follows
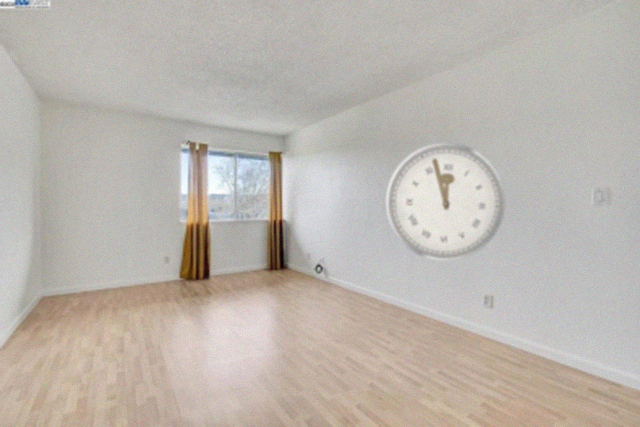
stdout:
{"hour": 11, "minute": 57}
